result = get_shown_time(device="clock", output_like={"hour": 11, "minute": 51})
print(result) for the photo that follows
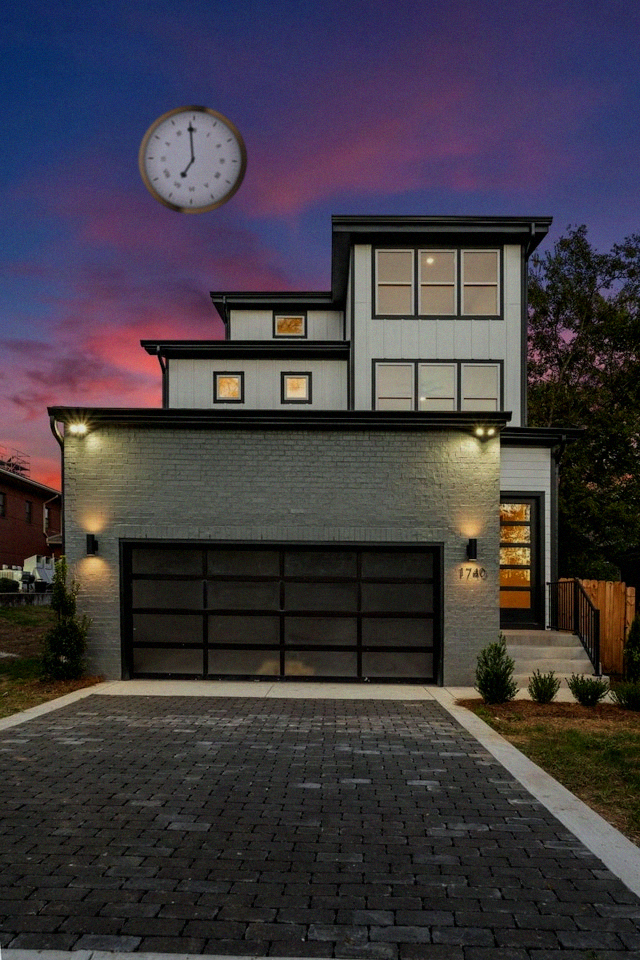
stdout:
{"hour": 6, "minute": 59}
